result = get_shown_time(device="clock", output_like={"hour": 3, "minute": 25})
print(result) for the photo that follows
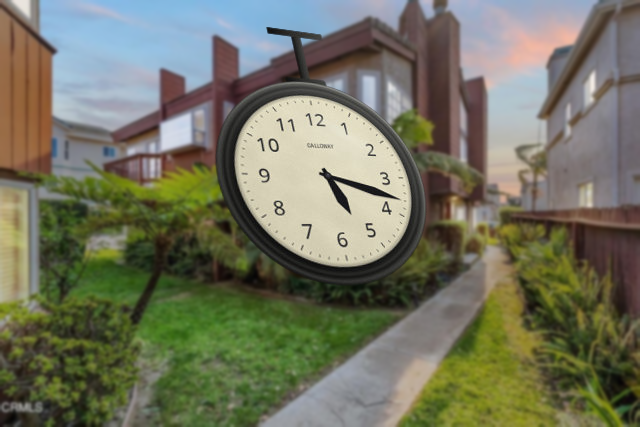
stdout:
{"hour": 5, "minute": 18}
